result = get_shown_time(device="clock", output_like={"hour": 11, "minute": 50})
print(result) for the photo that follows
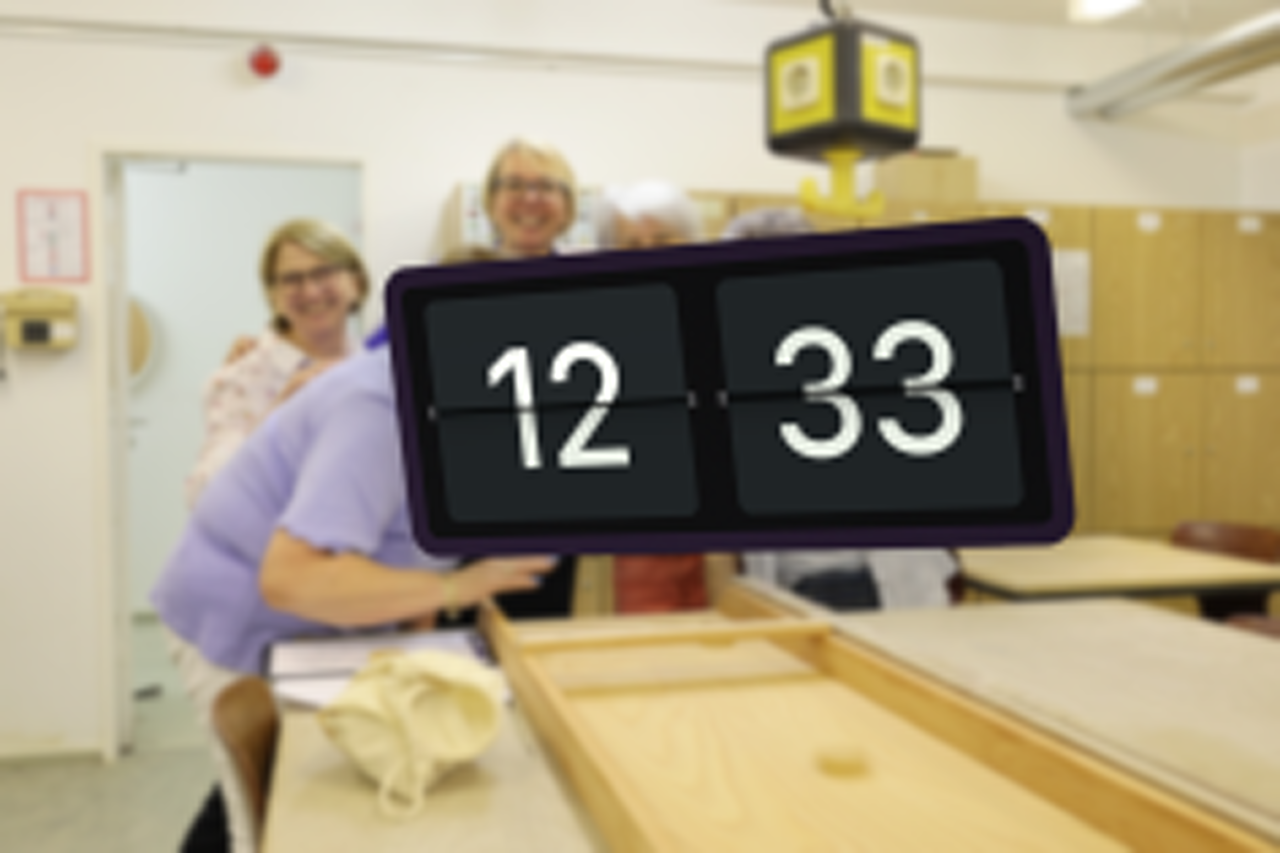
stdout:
{"hour": 12, "minute": 33}
